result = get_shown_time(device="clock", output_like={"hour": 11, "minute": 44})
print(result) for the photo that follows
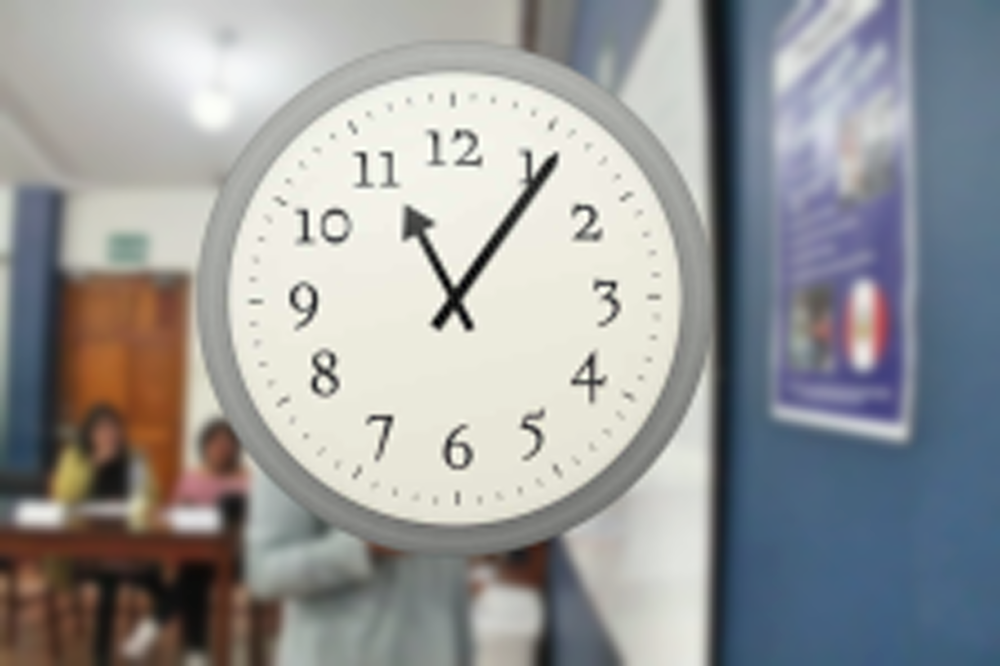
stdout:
{"hour": 11, "minute": 6}
